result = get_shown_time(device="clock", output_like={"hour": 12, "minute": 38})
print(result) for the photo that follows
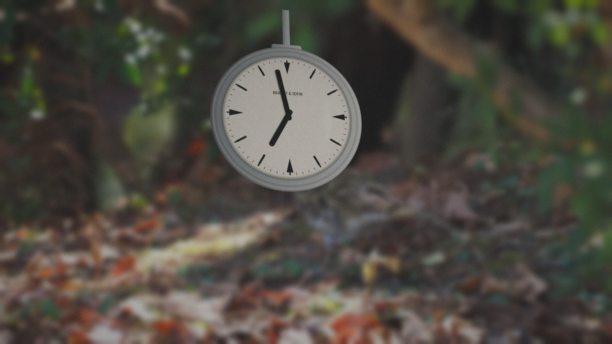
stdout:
{"hour": 6, "minute": 58}
